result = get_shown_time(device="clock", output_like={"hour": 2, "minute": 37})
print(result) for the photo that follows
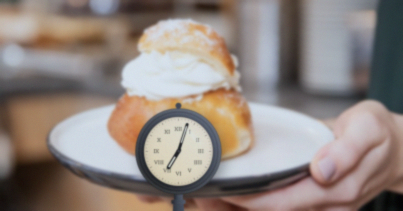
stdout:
{"hour": 7, "minute": 3}
